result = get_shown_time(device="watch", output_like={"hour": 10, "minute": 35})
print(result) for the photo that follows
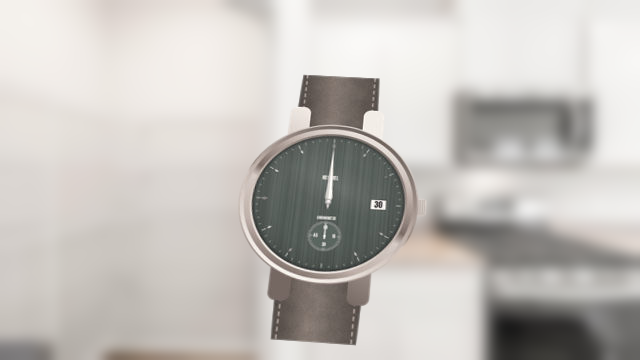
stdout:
{"hour": 12, "minute": 0}
